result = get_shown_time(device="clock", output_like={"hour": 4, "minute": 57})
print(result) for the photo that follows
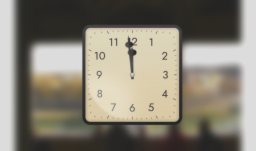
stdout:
{"hour": 11, "minute": 59}
